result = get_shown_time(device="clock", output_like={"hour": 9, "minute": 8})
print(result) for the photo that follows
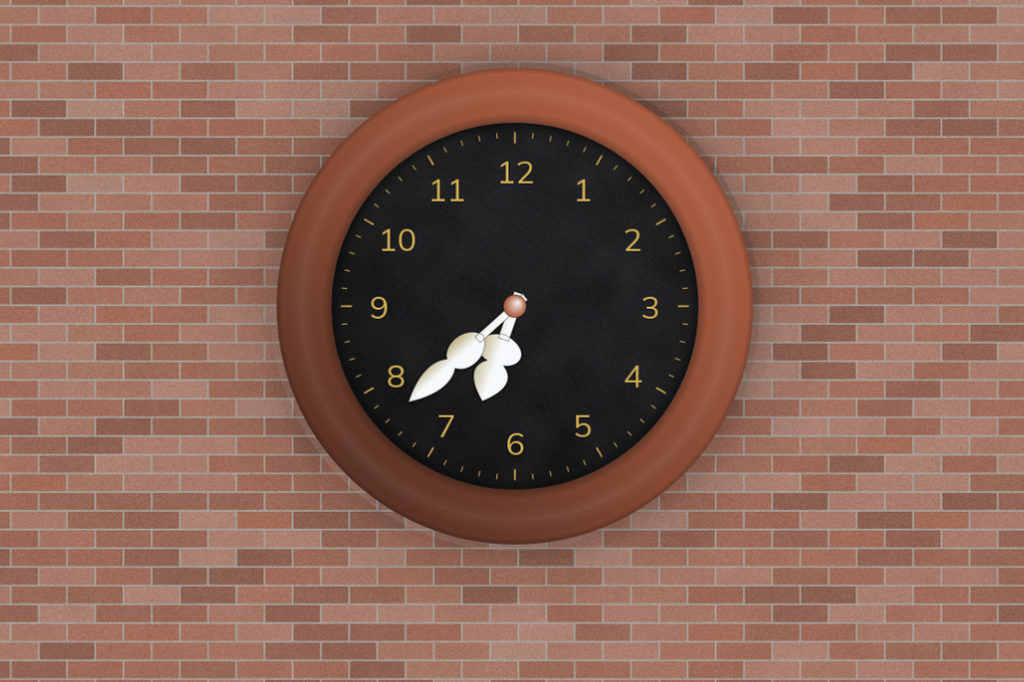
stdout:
{"hour": 6, "minute": 38}
